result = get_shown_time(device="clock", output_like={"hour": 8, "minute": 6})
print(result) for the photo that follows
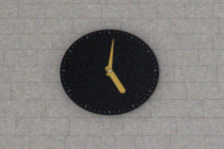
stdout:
{"hour": 5, "minute": 1}
